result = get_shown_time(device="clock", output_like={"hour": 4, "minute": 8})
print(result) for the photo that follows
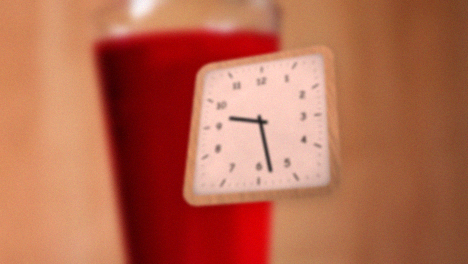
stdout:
{"hour": 9, "minute": 28}
